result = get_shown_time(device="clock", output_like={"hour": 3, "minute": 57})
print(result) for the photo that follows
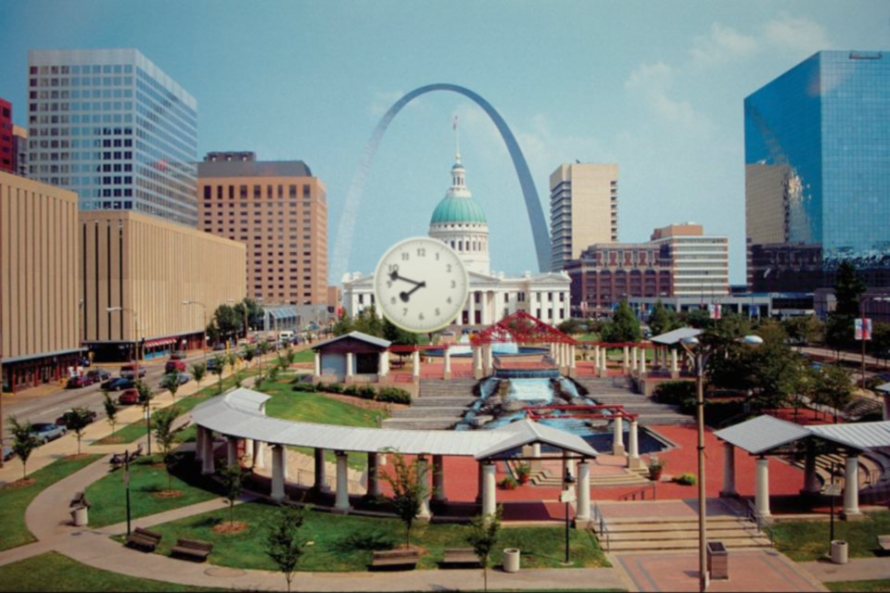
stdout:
{"hour": 7, "minute": 48}
